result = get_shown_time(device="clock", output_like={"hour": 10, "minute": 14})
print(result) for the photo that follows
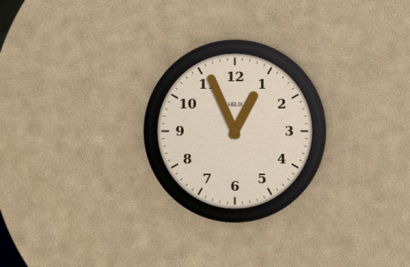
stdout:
{"hour": 12, "minute": 56}
